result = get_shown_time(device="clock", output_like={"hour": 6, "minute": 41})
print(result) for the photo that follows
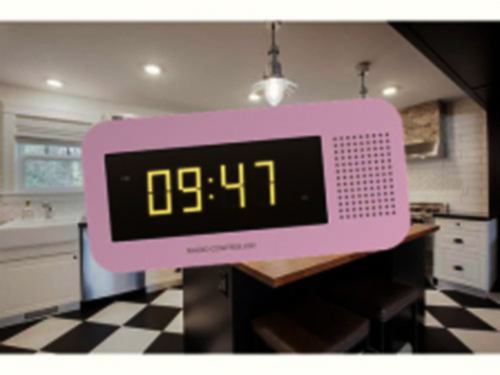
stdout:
{"hour": 9, "minute": 47}
